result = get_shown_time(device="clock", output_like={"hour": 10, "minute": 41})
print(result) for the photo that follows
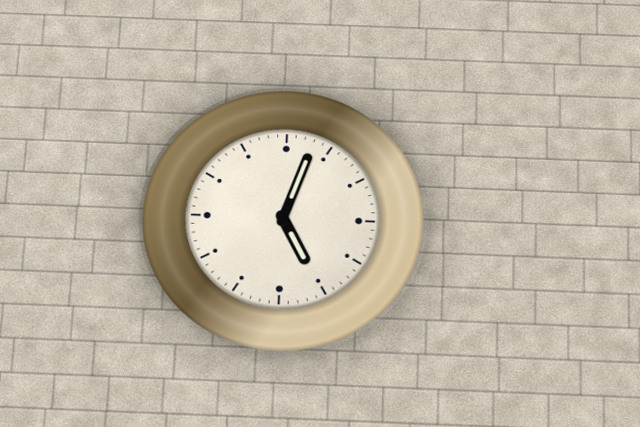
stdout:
{"hour": 5, "minute": 3}
